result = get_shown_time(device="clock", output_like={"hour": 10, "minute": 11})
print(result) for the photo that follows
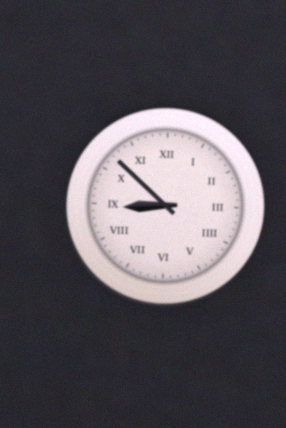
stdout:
{"hour": 8, "minute": 52}
